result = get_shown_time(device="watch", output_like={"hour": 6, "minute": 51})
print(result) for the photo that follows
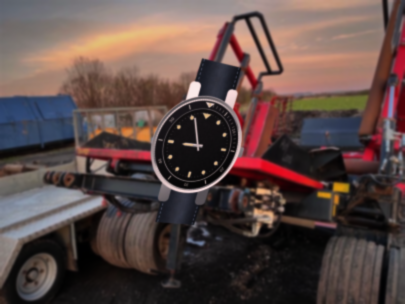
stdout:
{"hour": 8, "minute": 56}
